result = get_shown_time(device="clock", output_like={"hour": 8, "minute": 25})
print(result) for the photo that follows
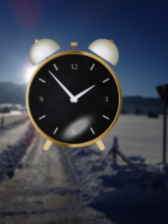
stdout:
{"hour": 1, "minute": 53}
